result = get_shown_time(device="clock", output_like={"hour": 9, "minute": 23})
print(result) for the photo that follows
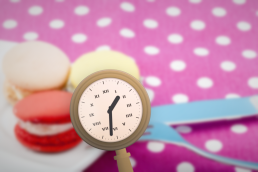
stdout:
{"hour": 1, "minute": 32}
